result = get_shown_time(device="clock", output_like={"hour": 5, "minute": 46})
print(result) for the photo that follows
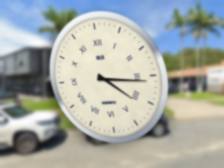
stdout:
{"hour": 4, "minute": 16}
